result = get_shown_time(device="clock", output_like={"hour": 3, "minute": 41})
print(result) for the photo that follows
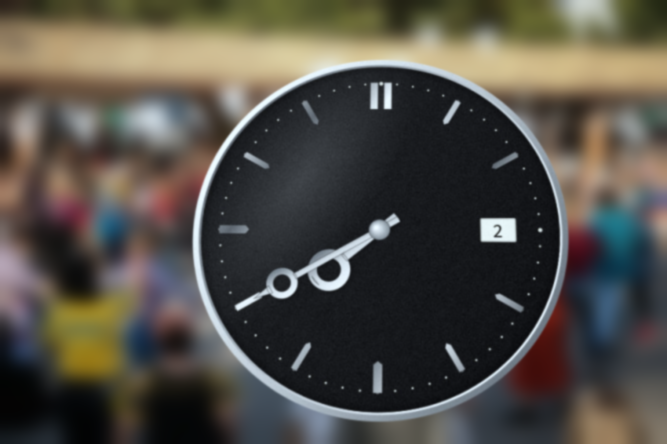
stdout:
{"hour": 7, "minute": 40}
